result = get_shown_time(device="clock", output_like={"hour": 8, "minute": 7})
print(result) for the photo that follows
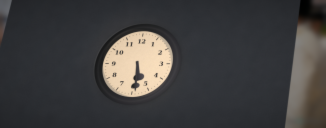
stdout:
{"hour": 5, "minute": 29}
